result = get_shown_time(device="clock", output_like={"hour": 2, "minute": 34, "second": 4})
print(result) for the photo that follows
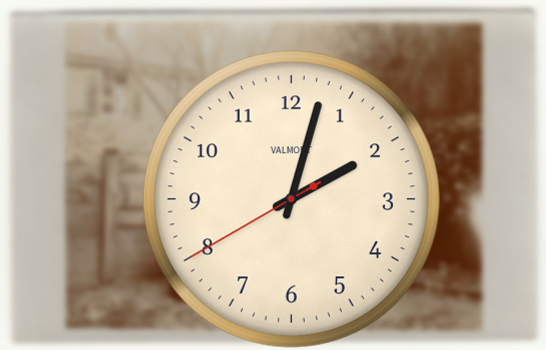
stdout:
{"hour": 2, "minute": 2, "second": 40}
